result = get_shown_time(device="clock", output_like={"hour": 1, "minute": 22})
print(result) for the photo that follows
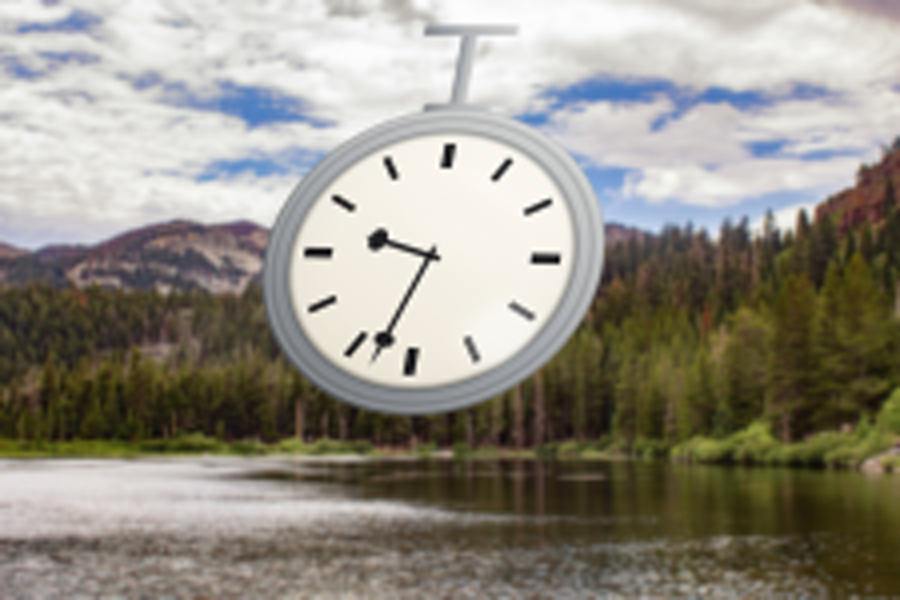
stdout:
{"hour": 9, "minute": 33}
